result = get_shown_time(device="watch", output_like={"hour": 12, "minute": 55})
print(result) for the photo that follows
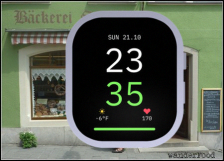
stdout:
{"hour": 23, "minute": 35}
